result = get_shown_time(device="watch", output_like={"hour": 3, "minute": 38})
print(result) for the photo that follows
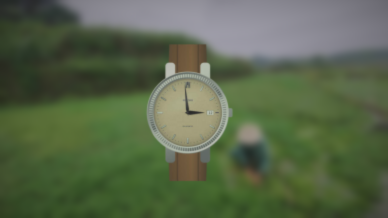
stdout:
{"hour": 2, "minute": 59}
